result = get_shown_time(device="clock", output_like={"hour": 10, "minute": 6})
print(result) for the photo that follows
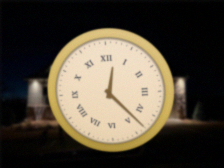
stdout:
{"hour": 12, "minute": 23}
